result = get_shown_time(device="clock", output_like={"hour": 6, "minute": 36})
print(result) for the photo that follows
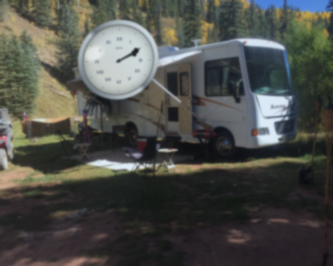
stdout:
{"hour": 2, "minute": 10}
